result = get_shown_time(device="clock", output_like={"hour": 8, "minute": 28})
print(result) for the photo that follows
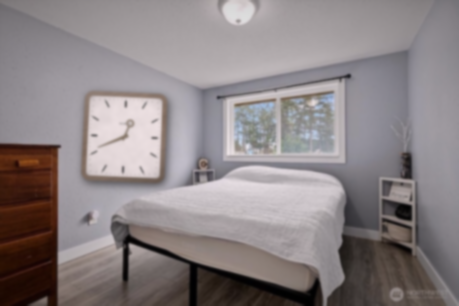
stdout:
{"hour": 12, "minute": 41}
